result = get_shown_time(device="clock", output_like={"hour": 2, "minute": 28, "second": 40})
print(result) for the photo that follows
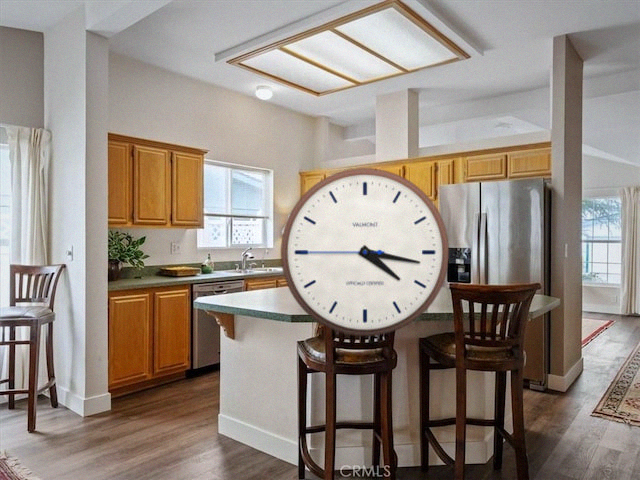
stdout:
{"hour": 4, "minute": 16, "second": 45}
